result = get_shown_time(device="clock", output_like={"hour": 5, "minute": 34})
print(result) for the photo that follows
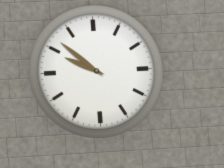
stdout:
{"hour": 9, "minute": 52}
